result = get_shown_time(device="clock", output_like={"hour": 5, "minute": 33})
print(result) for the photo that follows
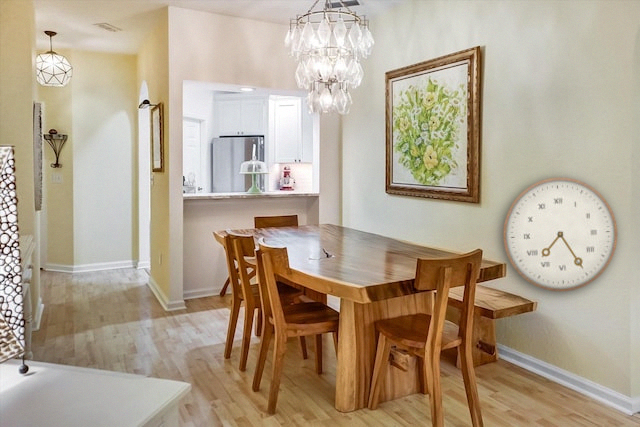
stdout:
{"hour": 7, "minute": 25}
